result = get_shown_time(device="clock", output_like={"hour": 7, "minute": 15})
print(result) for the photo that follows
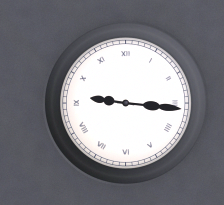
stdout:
{"hour": 9, "minute": 16}
